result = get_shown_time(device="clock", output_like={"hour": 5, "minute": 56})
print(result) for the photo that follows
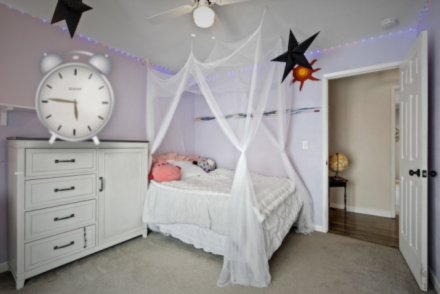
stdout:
{"hour": 5, "minute": 46}
